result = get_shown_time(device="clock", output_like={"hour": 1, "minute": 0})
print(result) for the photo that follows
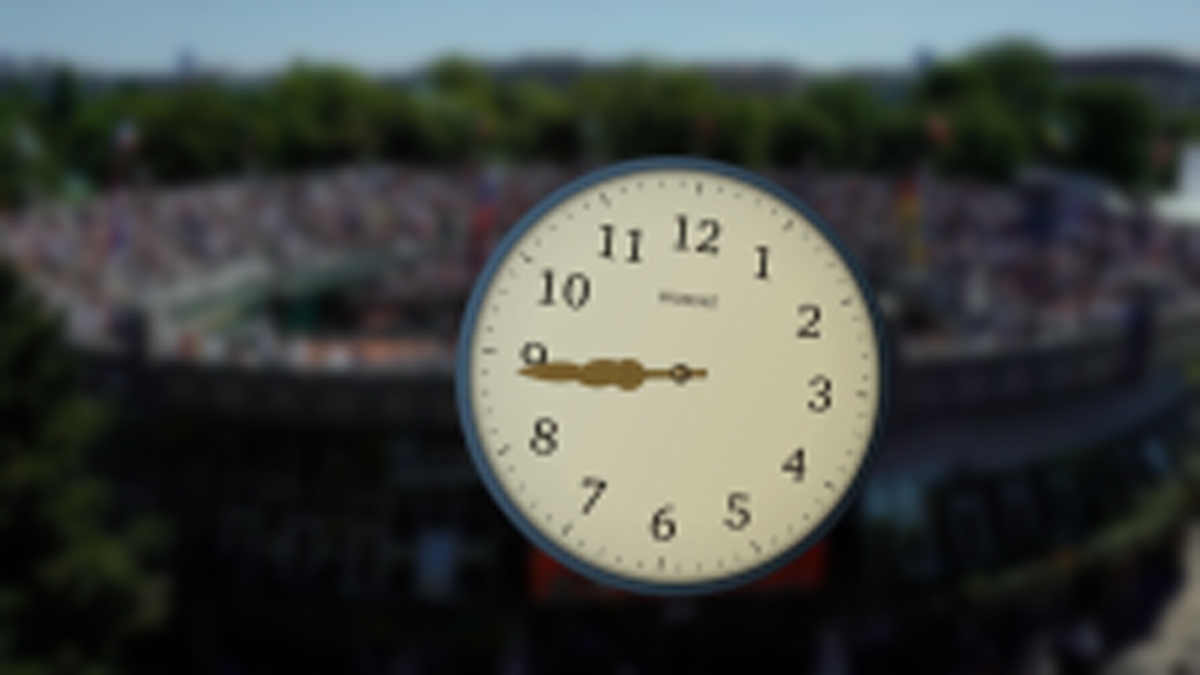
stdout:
{"hour": 8, "minute": 44}
